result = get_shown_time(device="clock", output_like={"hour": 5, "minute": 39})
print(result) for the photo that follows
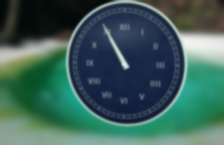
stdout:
{"hour": 10, "minute": 55}
